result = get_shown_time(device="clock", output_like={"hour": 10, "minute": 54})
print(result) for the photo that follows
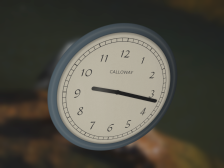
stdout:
{"hour": 9, "minute": 17}
